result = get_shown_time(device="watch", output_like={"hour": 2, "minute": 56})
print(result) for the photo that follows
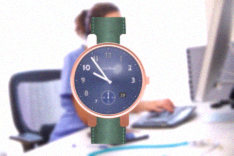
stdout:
{"hour": 9, "minute": 54}
